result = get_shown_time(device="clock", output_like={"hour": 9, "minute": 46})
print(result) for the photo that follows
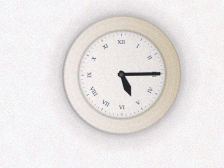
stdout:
{"hour": 5, "minute": 15}
